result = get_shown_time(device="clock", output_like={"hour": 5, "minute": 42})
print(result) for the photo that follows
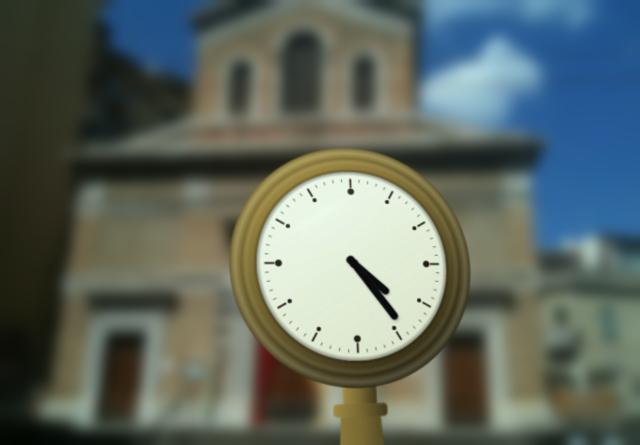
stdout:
{"hour": 4, "minute": 24}
